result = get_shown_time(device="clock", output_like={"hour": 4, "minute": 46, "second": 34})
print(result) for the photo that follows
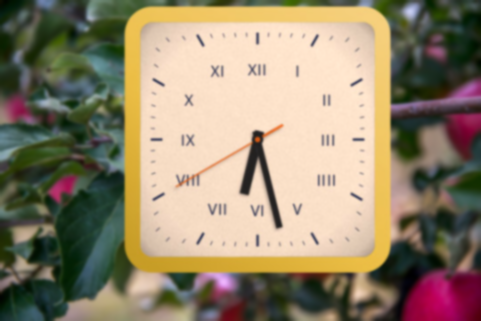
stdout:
{"hour": 6, "minute": 27, "second": 40}
